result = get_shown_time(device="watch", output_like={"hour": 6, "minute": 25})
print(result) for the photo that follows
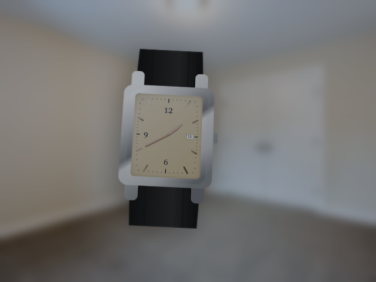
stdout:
{"hour": 1, "minute": 40}
